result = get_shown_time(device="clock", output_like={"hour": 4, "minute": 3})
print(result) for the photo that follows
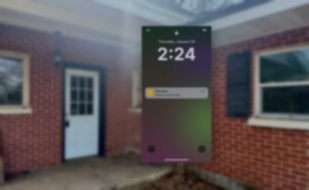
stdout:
{"hour": 2, "minute": 24}
